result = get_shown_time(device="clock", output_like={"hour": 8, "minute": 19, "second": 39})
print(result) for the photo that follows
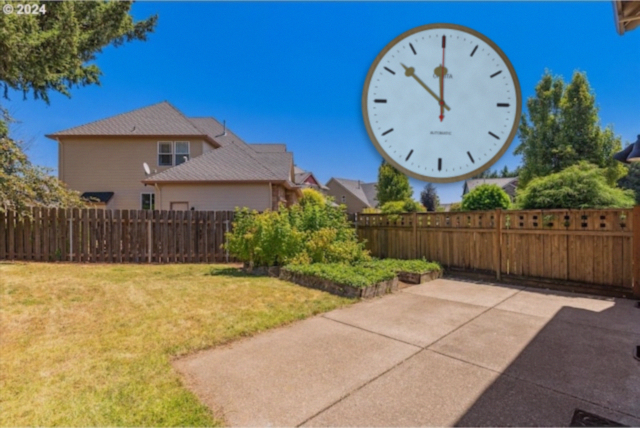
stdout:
{"hour": 11, "minute": 52, "second": 0}
